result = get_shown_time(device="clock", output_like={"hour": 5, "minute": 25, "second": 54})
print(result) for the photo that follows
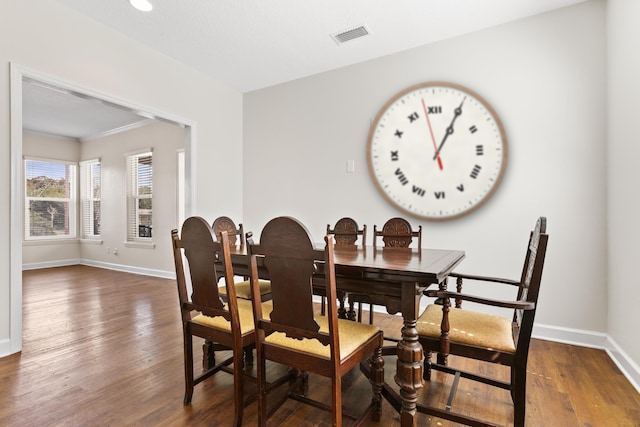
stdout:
{"hour": 1, "minute": 4, "second": 58}
